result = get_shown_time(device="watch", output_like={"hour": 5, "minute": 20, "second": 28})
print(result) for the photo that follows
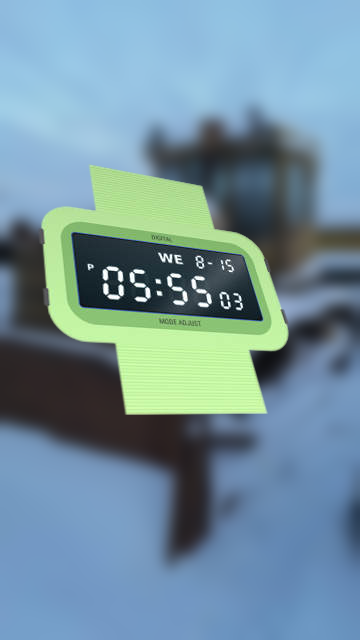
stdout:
{"hour": 5, "minute": 55, "second": 3}
